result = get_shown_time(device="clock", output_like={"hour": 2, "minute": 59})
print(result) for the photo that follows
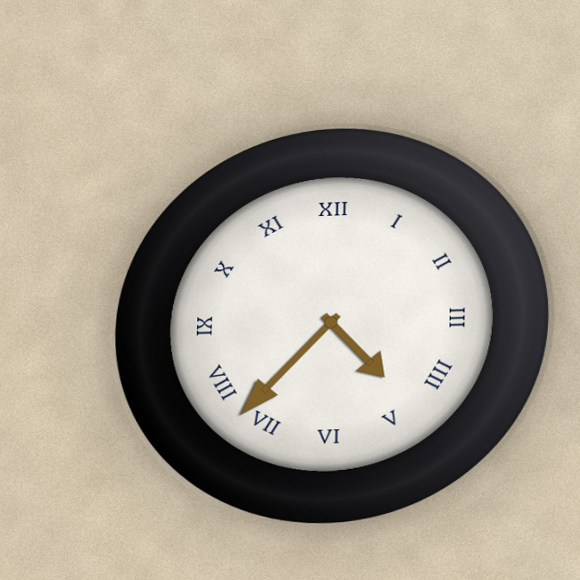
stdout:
{"hour": 4, "minute": 37}
